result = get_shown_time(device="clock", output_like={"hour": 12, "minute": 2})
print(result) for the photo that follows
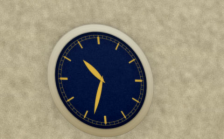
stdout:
{"hour": 10, "minute": 33}
